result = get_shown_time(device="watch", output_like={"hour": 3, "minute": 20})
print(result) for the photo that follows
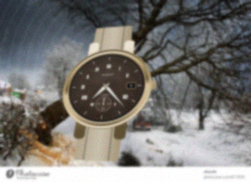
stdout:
{"hour": 7, "minute": 23}
